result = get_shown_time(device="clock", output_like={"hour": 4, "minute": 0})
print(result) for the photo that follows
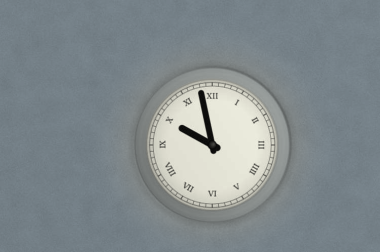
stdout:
{"hour": 9, "minute": 58}
